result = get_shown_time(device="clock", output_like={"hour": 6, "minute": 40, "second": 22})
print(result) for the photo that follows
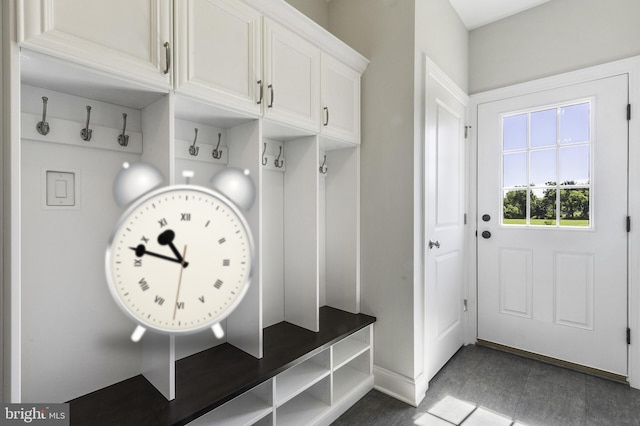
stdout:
{"hour": 10, "minute": 47, "second": 31}
